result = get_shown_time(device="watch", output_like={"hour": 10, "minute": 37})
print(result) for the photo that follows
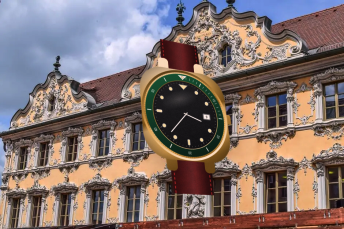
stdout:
{"hour": 3, "minute": 37}
